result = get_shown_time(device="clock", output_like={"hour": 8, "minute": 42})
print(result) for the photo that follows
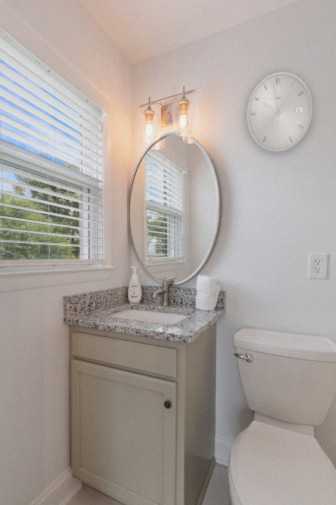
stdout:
{"hour": 9, "minute": 58}
